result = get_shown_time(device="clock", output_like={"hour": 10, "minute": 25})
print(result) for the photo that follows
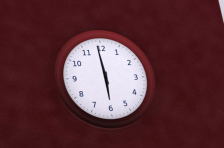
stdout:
{"hour": 5, "minute": 59}
